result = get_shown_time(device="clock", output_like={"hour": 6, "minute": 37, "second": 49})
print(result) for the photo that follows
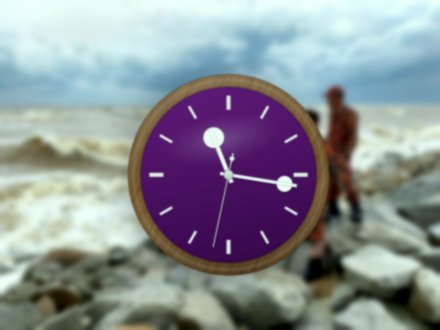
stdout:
{"hour": 11, "minute": 16, "second": 32}
